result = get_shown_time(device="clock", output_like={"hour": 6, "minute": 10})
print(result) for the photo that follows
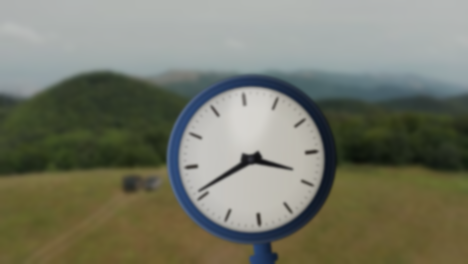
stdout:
{"hour": 3, "minute": 41}
